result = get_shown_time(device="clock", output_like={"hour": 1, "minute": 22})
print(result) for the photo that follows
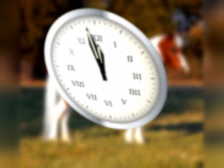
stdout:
{"hour": 11, "minute": 58}
